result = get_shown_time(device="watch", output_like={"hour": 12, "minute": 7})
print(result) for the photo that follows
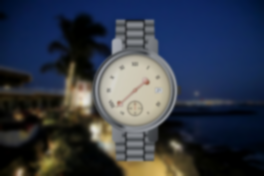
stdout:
{"hour": 1, "minute": 38}
